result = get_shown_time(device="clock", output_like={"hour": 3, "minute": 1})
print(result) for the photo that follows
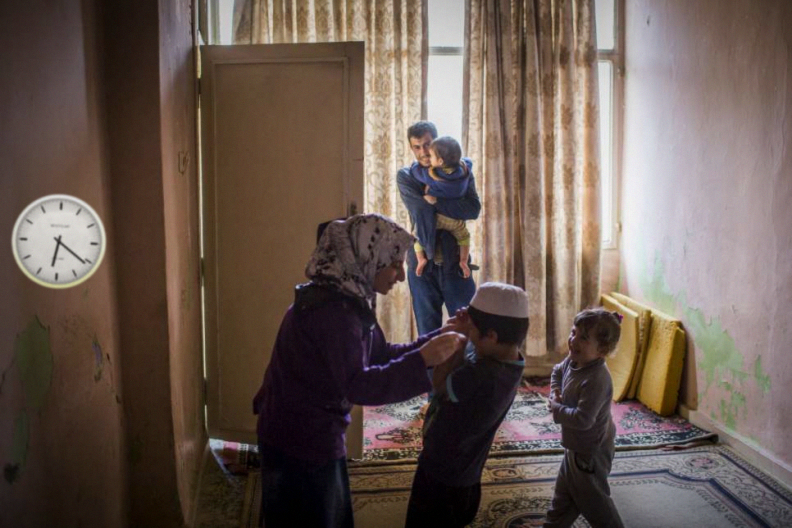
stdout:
{"hour": 6, "minute": 21}
